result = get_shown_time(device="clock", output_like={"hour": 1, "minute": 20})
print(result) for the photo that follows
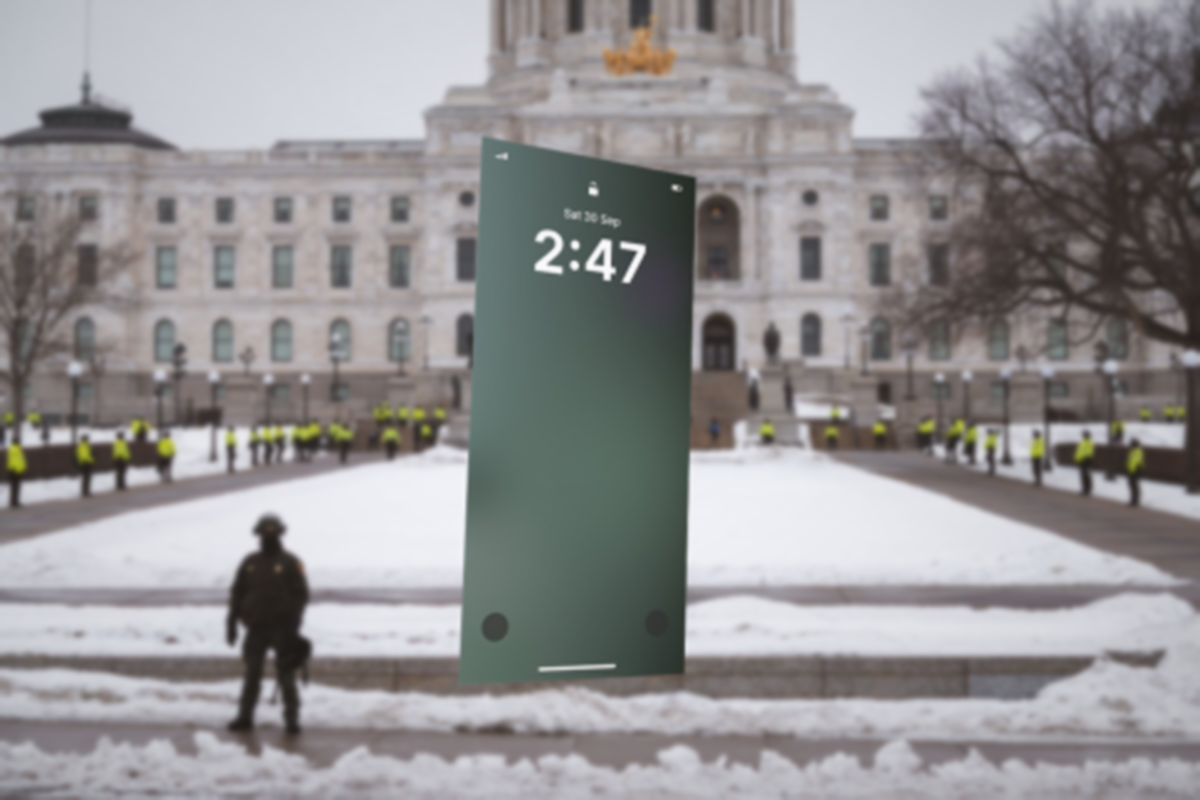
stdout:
{"hour": 2, "minute": 47}
